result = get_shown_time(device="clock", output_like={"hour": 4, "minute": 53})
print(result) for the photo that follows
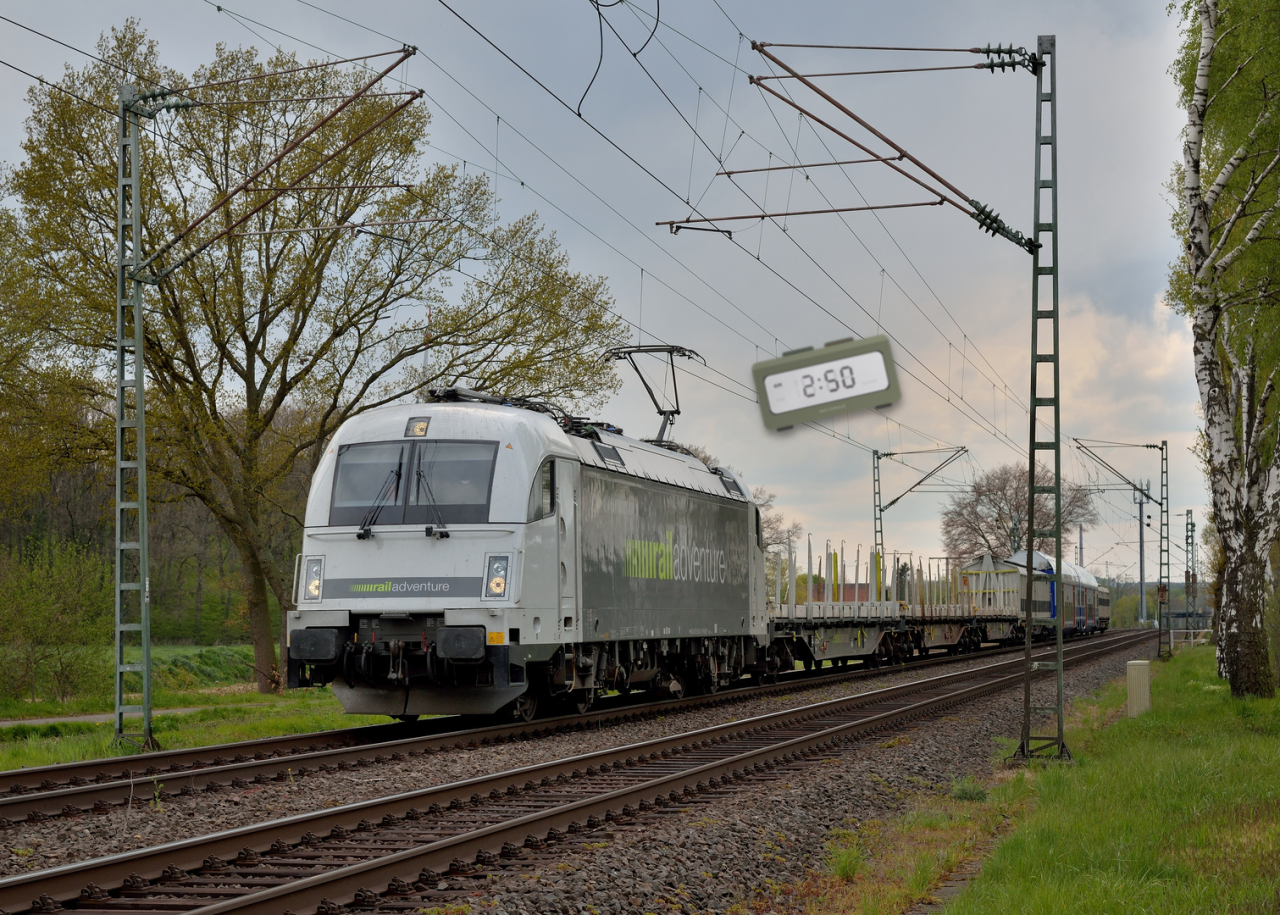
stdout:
{"hour": 2, "minute": 50}
